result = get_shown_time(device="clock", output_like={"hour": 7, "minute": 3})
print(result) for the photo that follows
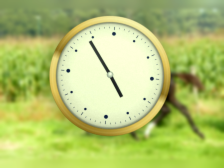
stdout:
{"hour": 4, "minute": 54}
